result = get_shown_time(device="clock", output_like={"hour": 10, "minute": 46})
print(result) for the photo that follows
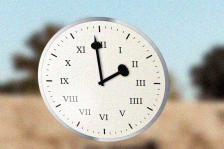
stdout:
{"hour": 1, "minute": 59}
